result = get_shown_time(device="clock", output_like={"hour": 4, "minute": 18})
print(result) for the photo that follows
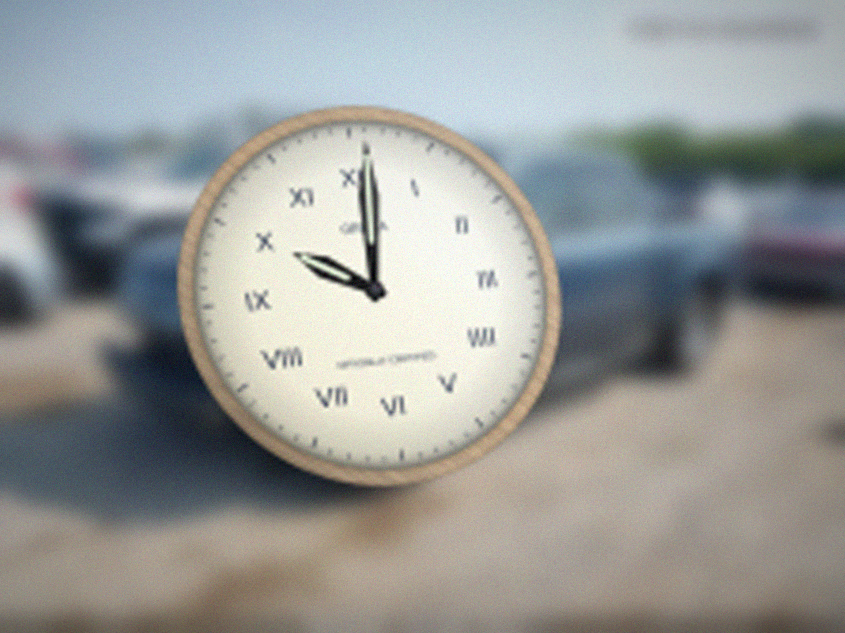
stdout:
{"hour": 10, "minute": 1}
